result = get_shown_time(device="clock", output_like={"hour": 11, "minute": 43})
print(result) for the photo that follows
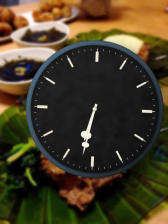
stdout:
{"hour": 6, "minute": 32}
